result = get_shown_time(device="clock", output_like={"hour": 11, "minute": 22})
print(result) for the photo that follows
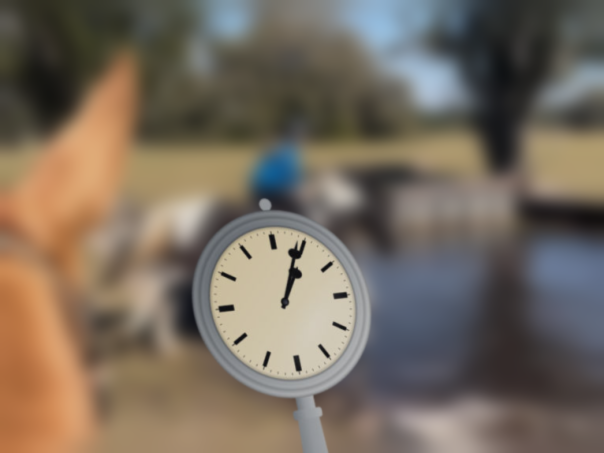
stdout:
{"hour": 1, "minute": 4}
